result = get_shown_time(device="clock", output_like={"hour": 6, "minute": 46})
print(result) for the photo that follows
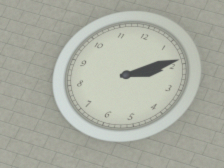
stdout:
{"hour": 2, "minute": 9}
